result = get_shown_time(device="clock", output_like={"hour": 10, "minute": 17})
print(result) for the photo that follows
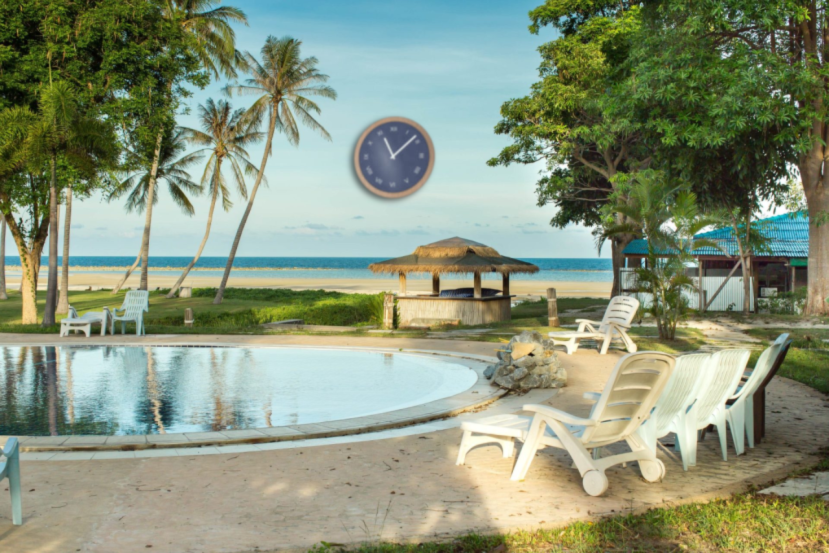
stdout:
{"hour": 11, "minute": 8}
